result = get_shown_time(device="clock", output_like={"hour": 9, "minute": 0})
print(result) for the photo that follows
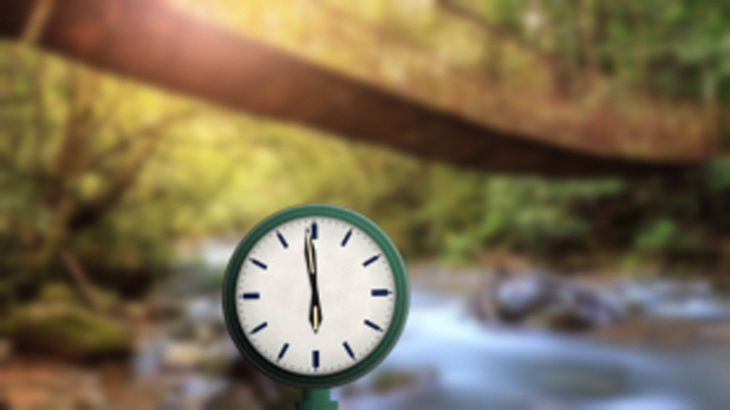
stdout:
{"hour": 5, "minute": 59}
